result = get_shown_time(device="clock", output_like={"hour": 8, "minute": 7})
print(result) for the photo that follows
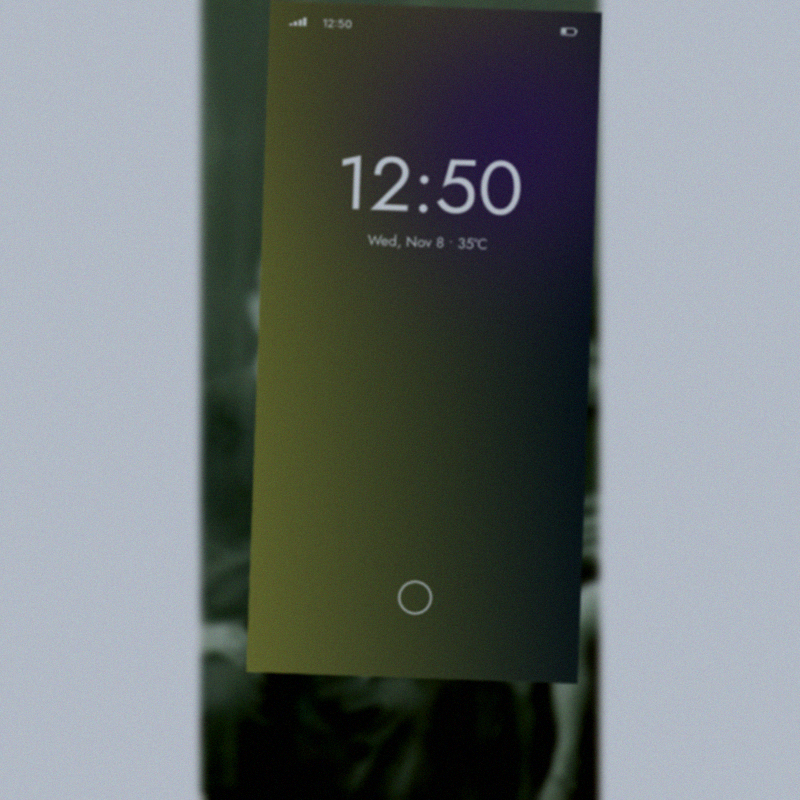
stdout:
{"hour": 12, "minute": 50}
